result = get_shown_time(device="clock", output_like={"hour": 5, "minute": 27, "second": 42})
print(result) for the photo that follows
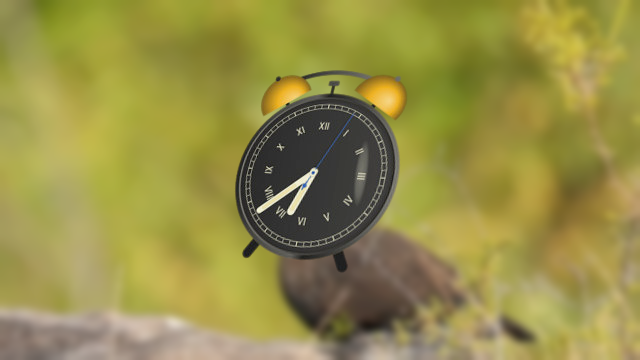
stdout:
{"hour": 6, "minute": 38, "second": 4}
